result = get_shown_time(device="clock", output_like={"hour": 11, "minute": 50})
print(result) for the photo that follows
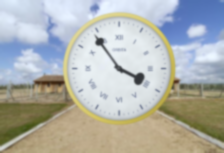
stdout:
{"hour": 3, "minute": 54}
